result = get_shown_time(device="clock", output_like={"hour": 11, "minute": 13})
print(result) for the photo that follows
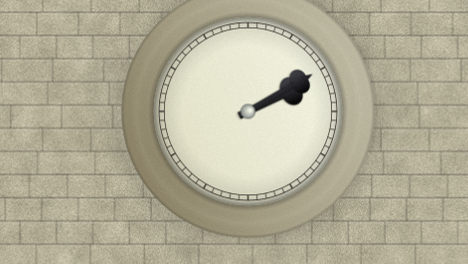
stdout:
{"hour": 2, "minute": 10}
